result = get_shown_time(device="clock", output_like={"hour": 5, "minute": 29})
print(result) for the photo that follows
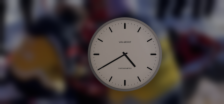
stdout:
{"hour": 4, "minute": 40}
